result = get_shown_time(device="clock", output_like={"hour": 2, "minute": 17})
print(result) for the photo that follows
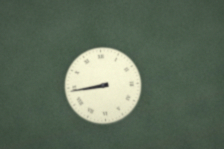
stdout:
{"hour": 8, "minute": 44}
